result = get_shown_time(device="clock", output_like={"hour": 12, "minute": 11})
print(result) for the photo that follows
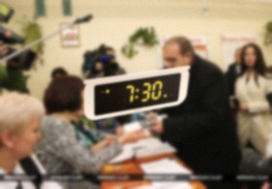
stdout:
{"hour": 7, "minute": 30}
